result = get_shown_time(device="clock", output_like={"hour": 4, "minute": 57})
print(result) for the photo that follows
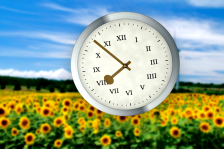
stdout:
{"hour": 7, "minute": 53}
